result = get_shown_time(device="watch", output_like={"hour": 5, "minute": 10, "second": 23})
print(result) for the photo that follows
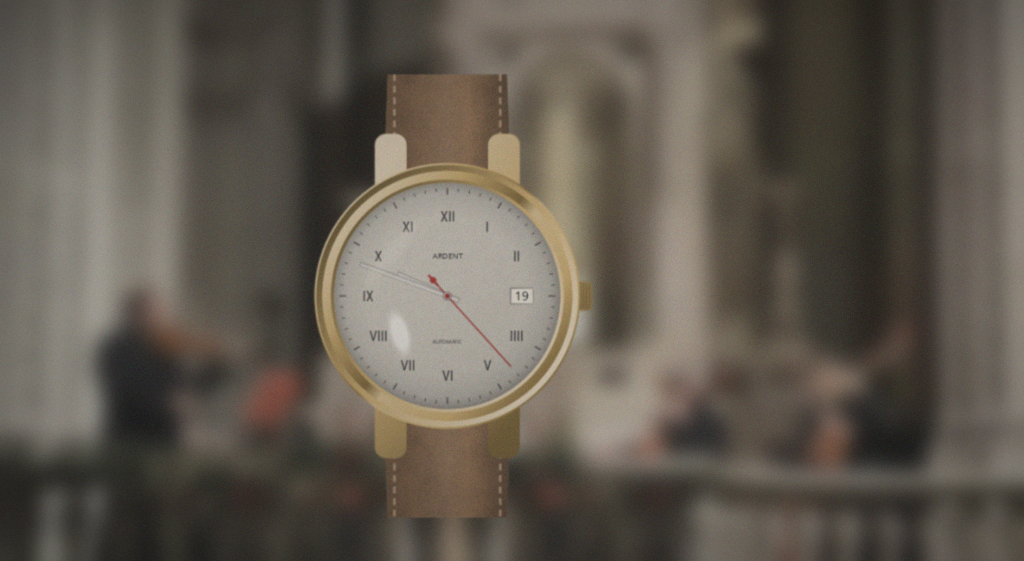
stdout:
{"hour": 9, "minute": 48, "second": 23}
